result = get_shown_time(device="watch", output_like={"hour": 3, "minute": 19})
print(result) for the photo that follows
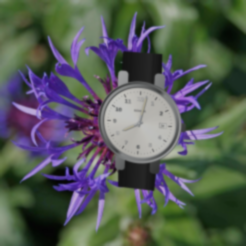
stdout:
{"hour": 8, "minute": 2}
